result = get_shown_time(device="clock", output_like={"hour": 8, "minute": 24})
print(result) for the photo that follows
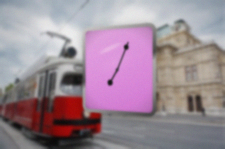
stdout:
{"hour": 7, "minute": 4}
